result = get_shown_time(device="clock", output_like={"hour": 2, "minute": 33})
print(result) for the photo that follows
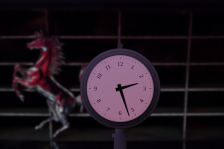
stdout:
{"hour": 2, "minute": 27}
